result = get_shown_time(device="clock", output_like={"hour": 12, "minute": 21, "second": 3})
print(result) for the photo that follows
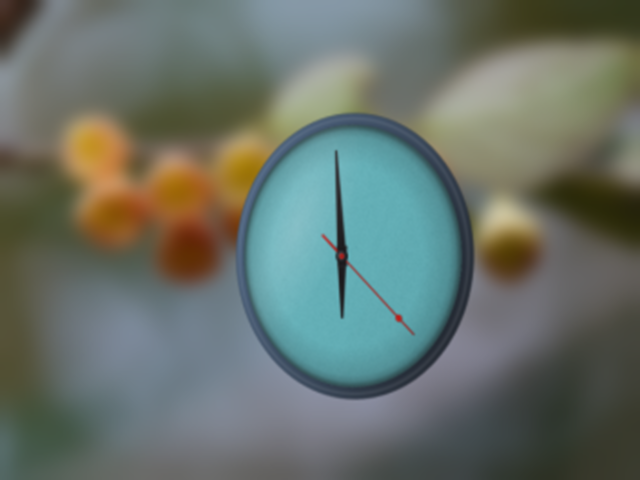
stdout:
{"hour": 5, "minute": 59, "second": 22}
